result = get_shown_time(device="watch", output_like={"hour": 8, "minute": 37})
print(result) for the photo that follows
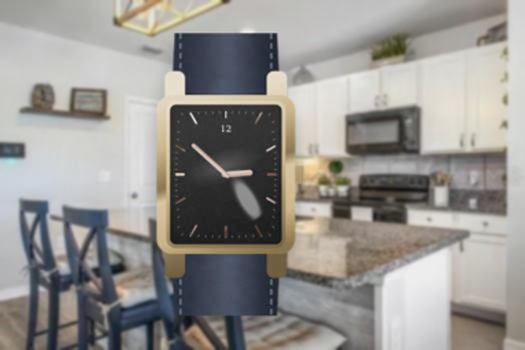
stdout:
{"hour": 2, "minute": 52}
